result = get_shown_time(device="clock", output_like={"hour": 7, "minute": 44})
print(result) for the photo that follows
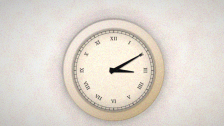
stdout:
{"hour": 3, "minute": 10}
